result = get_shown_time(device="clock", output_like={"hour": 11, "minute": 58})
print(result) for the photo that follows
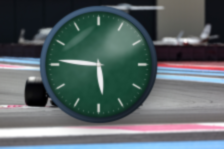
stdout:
{"hour": 5, "minute": 46}
